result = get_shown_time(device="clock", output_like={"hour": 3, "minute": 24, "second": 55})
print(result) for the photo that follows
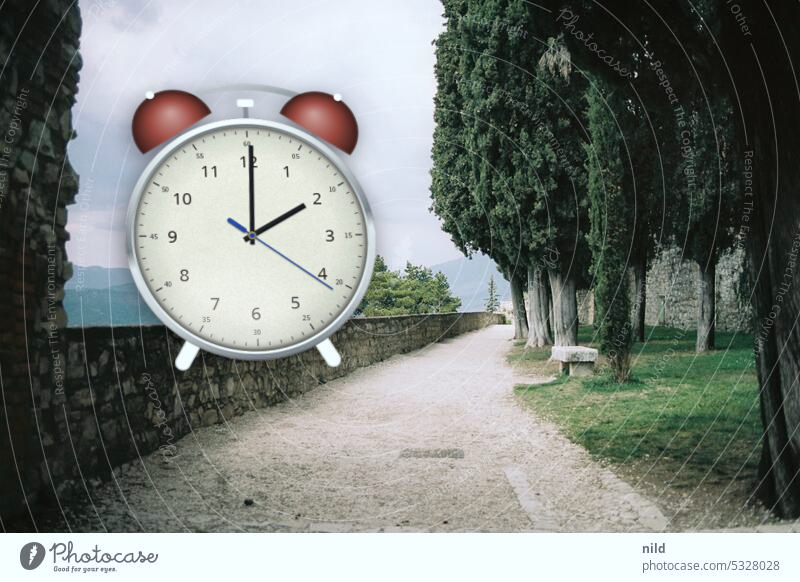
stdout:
{"hour": 2, "minute": 0, "second": 21}
